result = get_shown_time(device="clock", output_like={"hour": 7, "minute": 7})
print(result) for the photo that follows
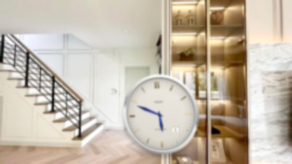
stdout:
{"hour": 5, "minute": 49}
